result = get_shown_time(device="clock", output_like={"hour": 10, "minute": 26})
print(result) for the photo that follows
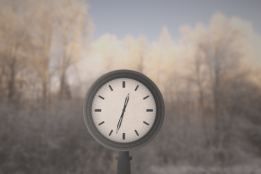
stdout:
{"hour": 12, "minute": 33}
